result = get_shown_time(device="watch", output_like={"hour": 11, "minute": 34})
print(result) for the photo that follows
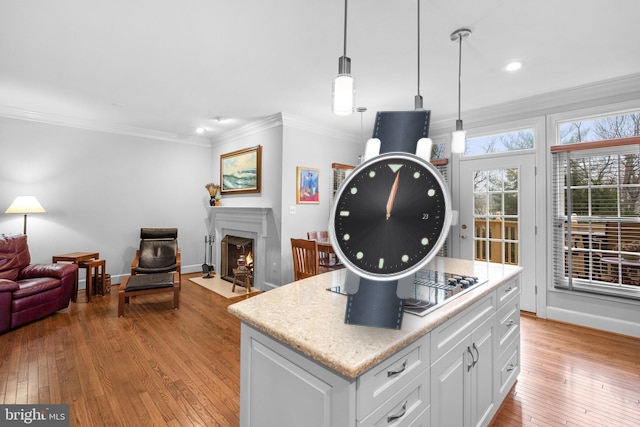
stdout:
{"hour": 12, "minute": 1}
